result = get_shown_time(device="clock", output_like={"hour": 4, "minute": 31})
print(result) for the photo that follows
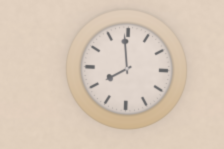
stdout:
{"hour": 7, "minute": 59}
